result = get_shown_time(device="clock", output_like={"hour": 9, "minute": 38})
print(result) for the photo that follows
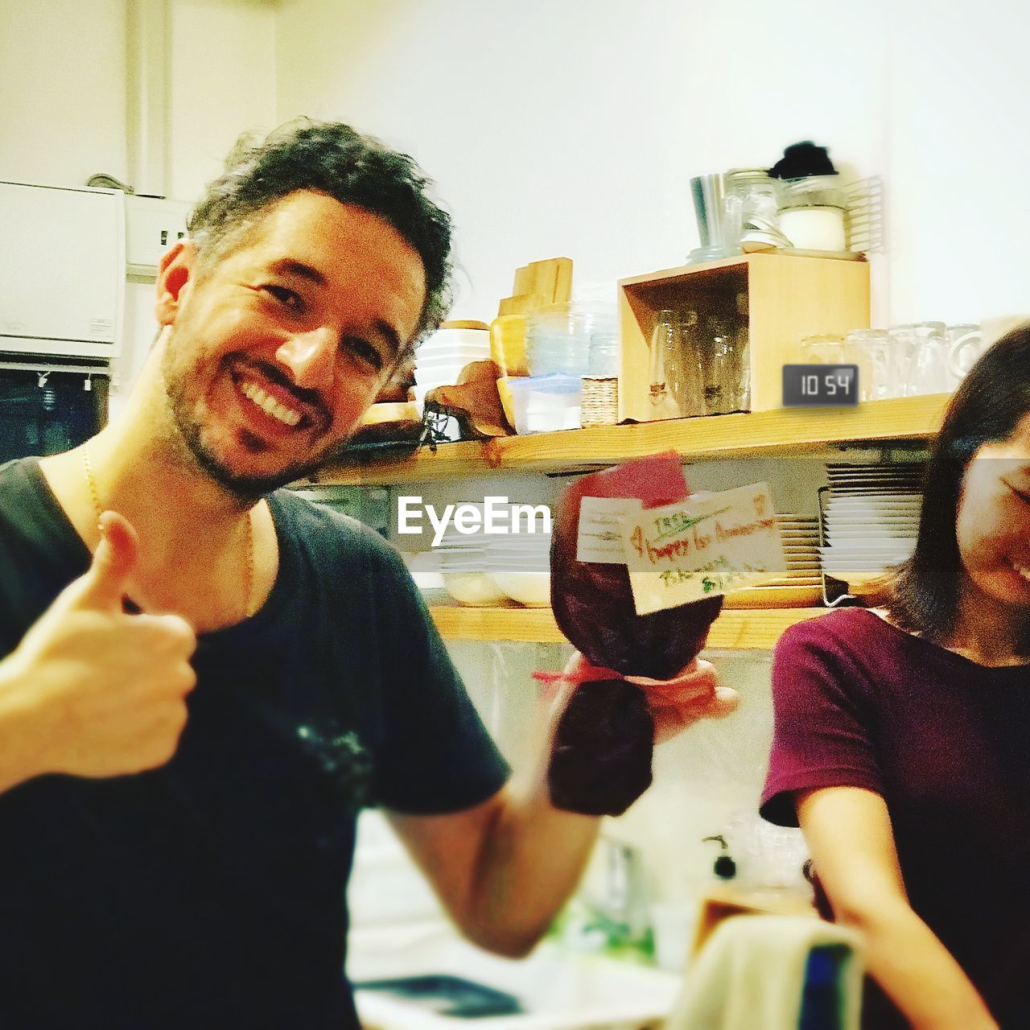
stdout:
{"hour": 10, "minute": 54}
